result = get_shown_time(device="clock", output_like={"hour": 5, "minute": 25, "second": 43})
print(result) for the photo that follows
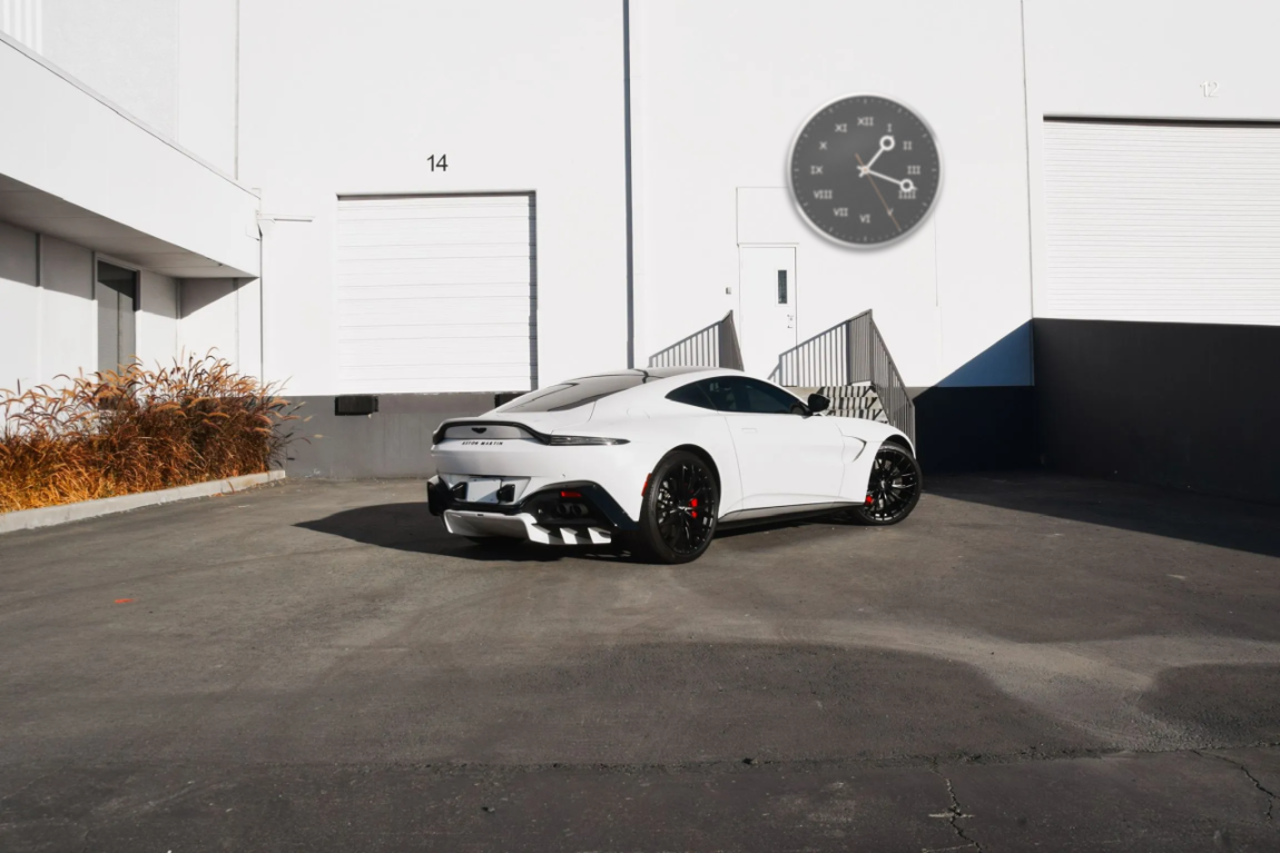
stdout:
{"hour": 1, "minute": 18, "second": 25}
